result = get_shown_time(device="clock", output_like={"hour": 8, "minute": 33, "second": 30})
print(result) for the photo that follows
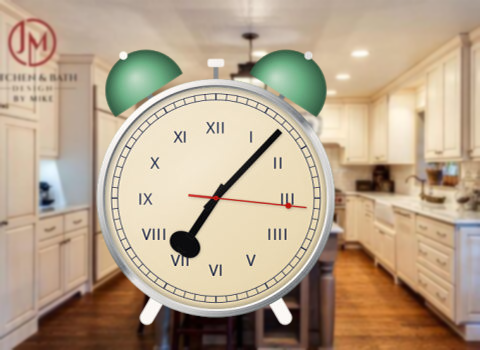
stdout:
{"hour": 7, "minute": 7, "second": 16}
